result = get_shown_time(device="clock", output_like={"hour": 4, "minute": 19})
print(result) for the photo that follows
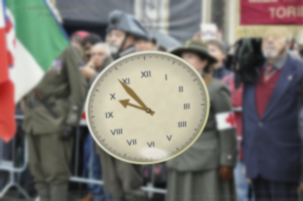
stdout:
{"hour": 9, "minute": 54}
